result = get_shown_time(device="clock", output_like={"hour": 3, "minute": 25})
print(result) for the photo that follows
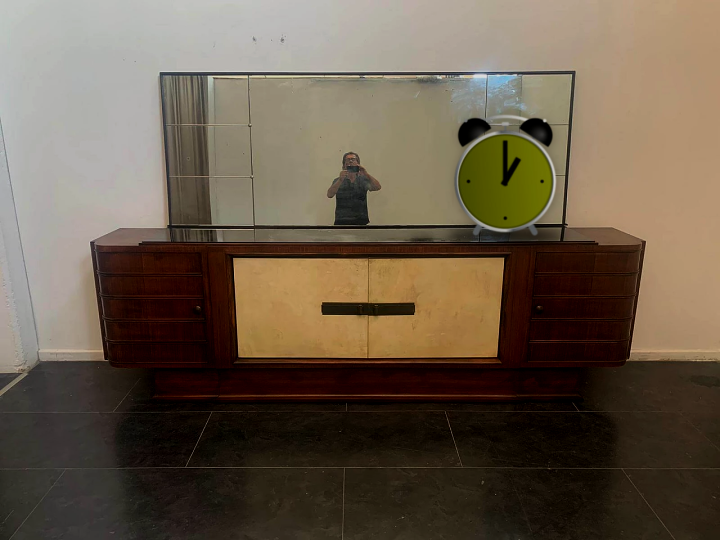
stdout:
{"hour": 1, "minute": 0}
